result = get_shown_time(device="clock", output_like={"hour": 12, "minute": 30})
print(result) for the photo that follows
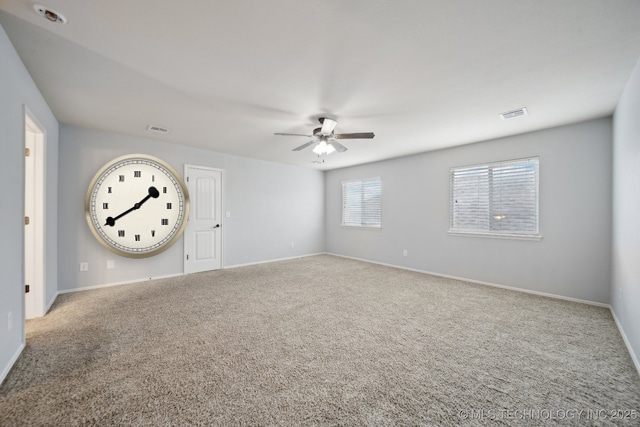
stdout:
{"hour": 1, "minute": 40}
